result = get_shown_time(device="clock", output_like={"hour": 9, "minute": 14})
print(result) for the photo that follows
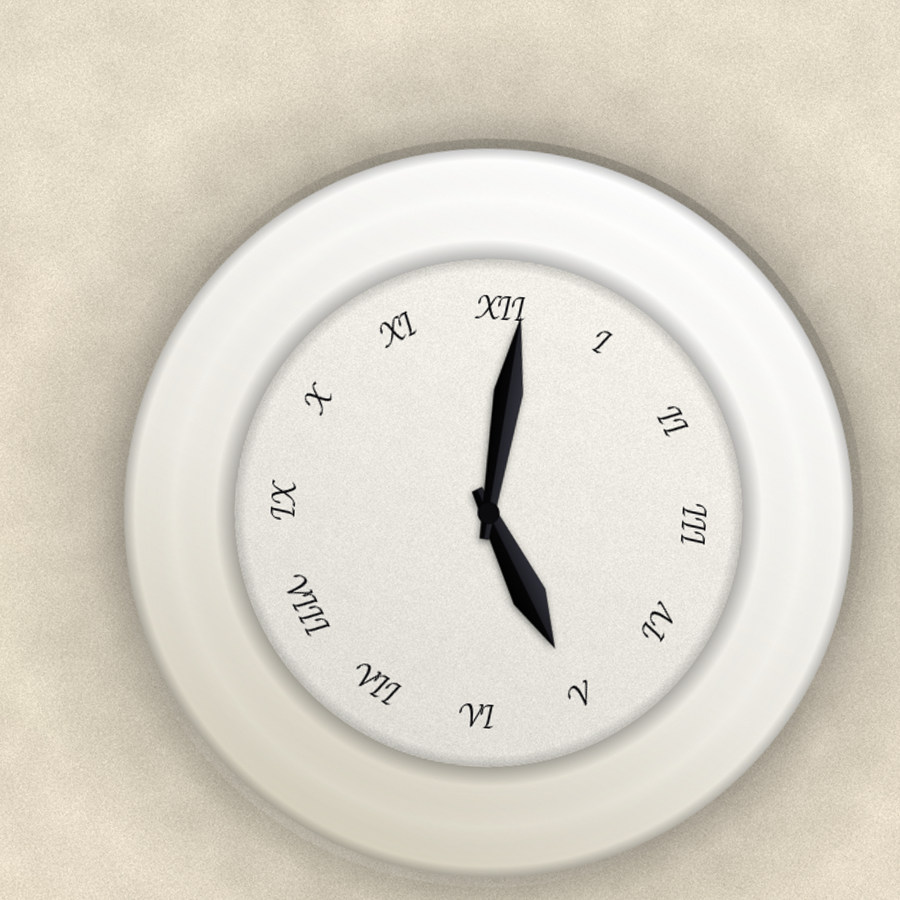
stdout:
{"hour": 5, "minute": 1}
